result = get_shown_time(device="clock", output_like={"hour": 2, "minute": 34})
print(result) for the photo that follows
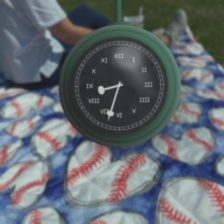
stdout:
{"hour": 8, "minute": 33}
